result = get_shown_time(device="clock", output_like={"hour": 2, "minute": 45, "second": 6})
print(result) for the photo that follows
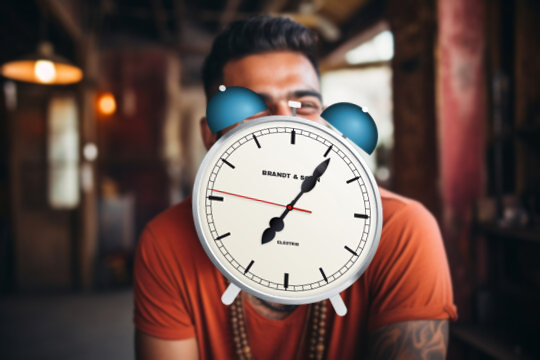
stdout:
{"hour": 7, "minute": 5, "second": 46}
